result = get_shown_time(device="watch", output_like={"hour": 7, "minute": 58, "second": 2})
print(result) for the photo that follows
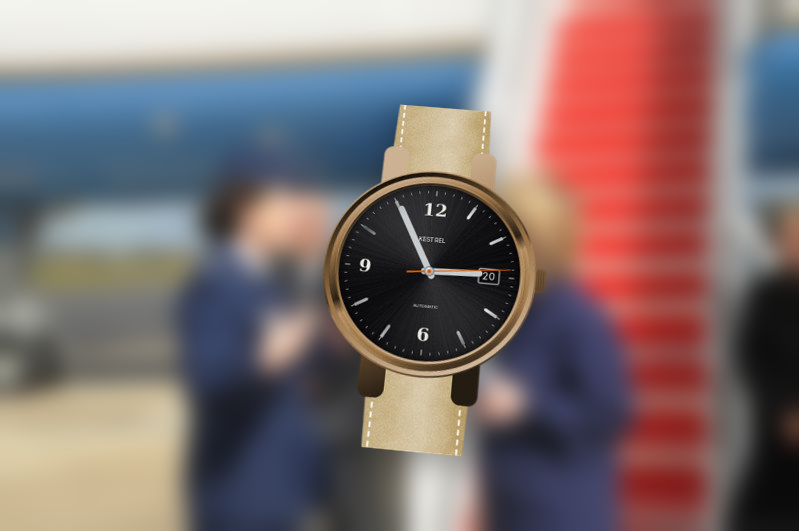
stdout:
{"hour": 2, "minute": 55, "second": 14}
